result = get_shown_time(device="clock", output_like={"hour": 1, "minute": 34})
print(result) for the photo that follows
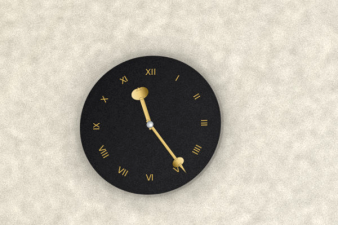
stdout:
{"hour": 11, "minute": 24}
